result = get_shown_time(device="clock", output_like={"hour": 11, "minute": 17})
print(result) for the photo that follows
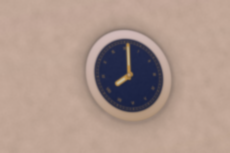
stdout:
{"hour": 8, "minute": 1}
